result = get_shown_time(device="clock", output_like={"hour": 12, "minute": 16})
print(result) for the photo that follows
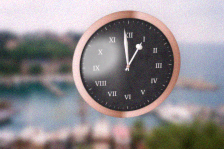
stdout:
{"hour": 12, "minute": 59}
